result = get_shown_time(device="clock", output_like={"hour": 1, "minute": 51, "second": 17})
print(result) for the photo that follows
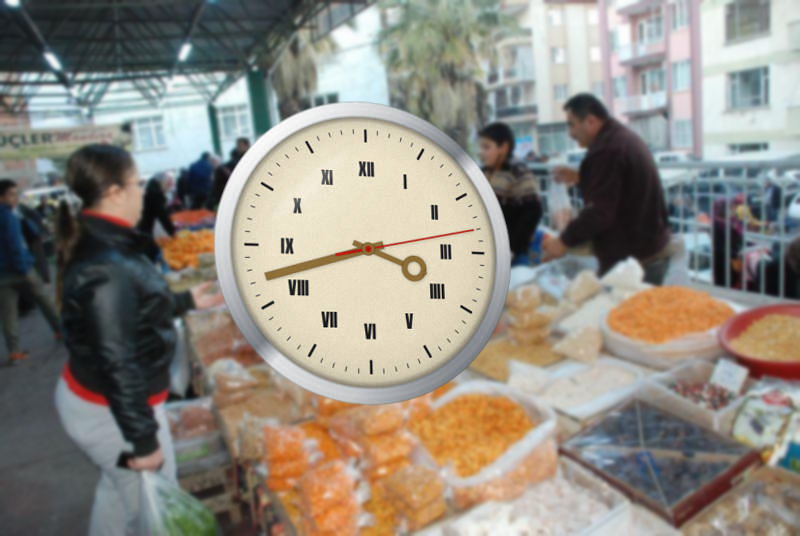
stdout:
{"hour": 3, "minute": 42, "second": 13}
